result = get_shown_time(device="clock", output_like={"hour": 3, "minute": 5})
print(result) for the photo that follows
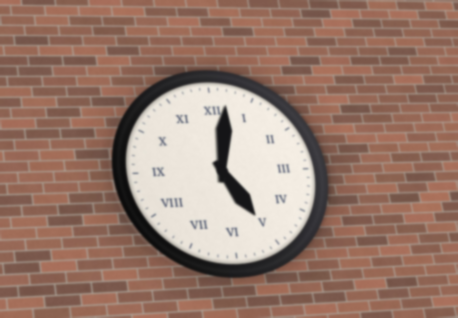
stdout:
{"hour": 5, "minute": 2}
